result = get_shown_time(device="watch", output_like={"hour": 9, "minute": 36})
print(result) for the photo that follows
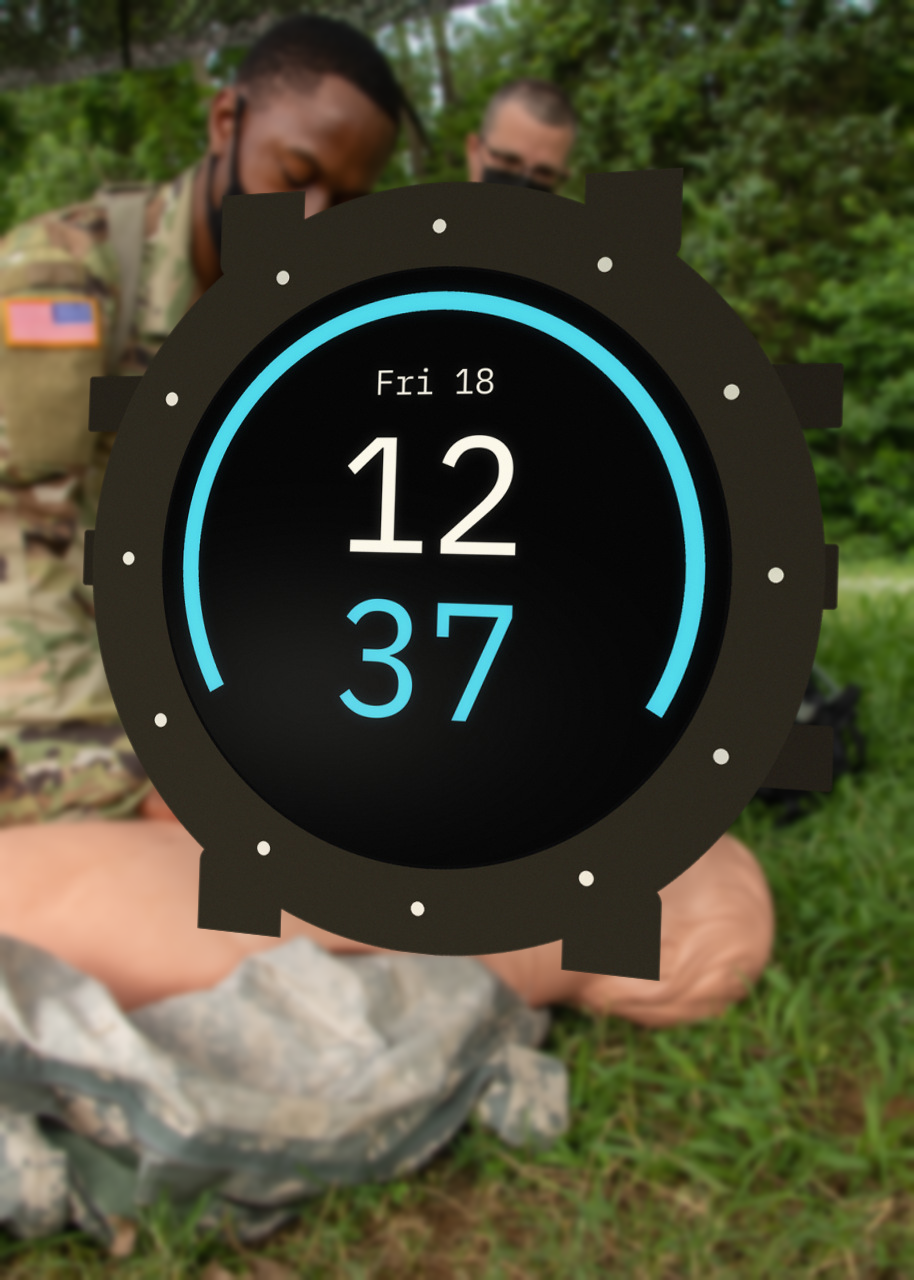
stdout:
{"hour": 12, "minute": 37}
